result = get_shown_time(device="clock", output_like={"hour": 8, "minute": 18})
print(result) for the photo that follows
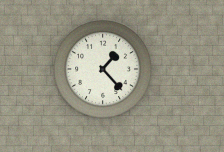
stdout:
{"hour": 1, "minute": 23}
